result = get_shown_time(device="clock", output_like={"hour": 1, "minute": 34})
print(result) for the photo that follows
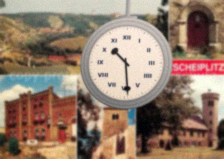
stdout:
{"hour": 10, "minute": 29}
